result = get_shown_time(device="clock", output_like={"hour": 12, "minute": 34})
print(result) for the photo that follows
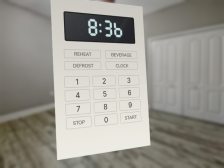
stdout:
{"hour": 8, "minute": 36}
